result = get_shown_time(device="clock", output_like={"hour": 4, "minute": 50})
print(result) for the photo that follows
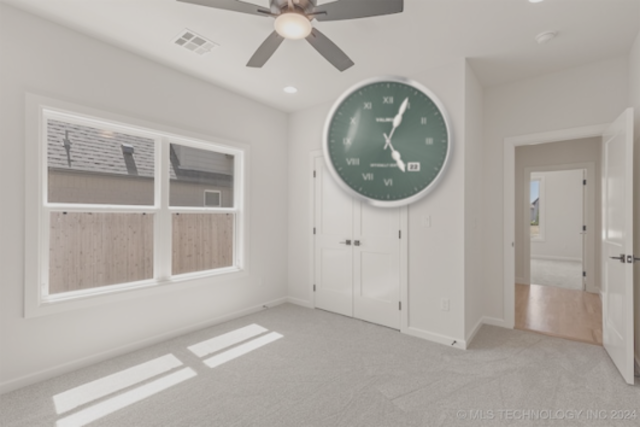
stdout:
{"hour": 5, "minute": 4}
